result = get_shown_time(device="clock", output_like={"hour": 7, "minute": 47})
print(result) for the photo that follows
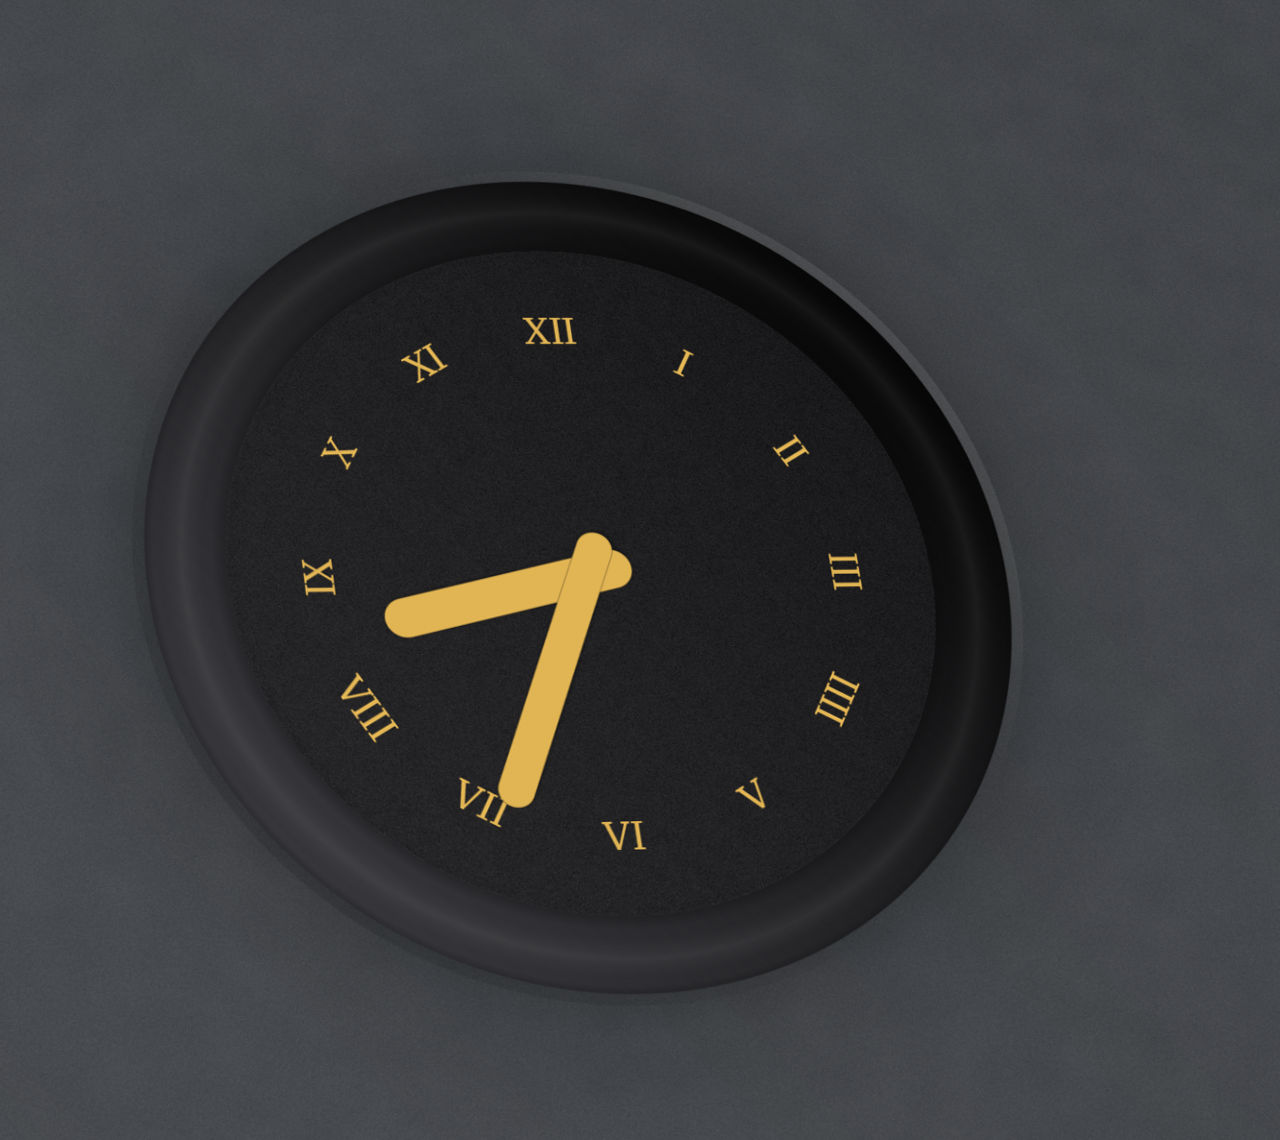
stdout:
{"hour": 8, "minute": 34}
